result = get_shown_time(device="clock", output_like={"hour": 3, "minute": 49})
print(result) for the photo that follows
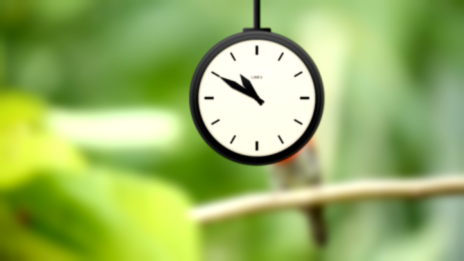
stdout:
{"hour": 10, "minute": 50}
